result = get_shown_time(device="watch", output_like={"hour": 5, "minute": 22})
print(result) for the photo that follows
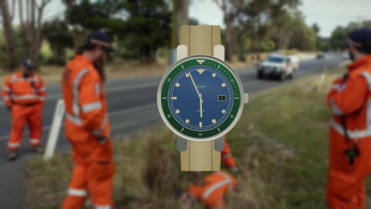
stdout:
{"hour": 5, "minute": 56}
